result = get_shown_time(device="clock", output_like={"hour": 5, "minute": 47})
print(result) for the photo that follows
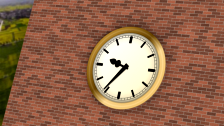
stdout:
{"hour": 9, "minute": 36}
